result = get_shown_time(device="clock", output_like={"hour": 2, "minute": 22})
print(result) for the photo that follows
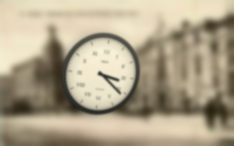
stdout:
{"hour": 3, "minute": 21}
